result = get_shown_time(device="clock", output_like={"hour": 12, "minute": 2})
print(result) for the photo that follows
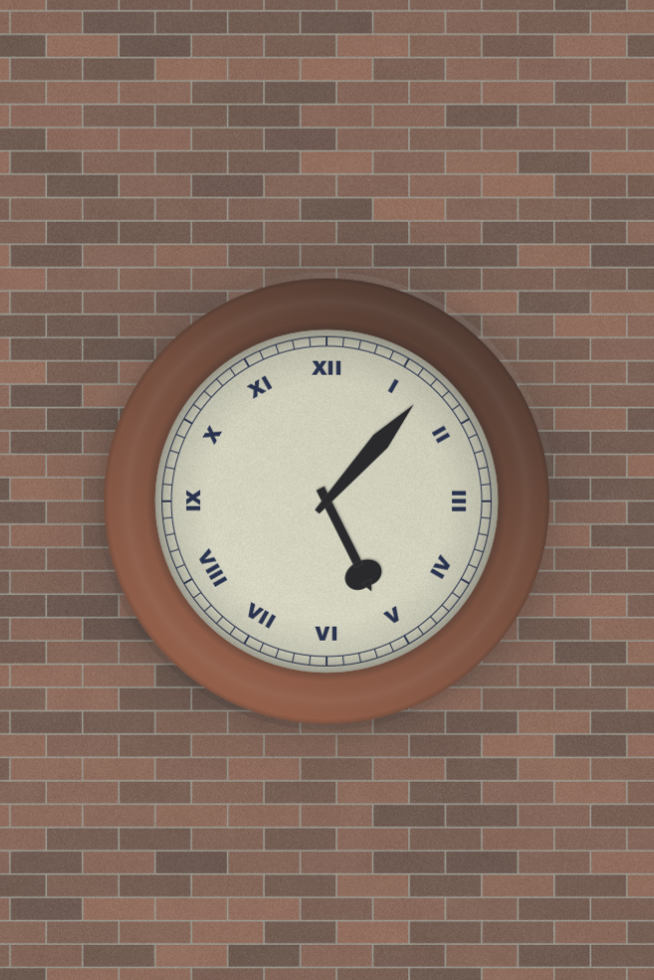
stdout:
{"hour": 5, "minute": 7}
